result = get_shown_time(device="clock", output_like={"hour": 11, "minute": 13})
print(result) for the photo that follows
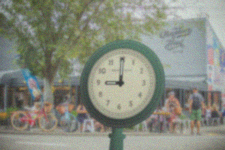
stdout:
{"hour": 9, "minute": 0}
